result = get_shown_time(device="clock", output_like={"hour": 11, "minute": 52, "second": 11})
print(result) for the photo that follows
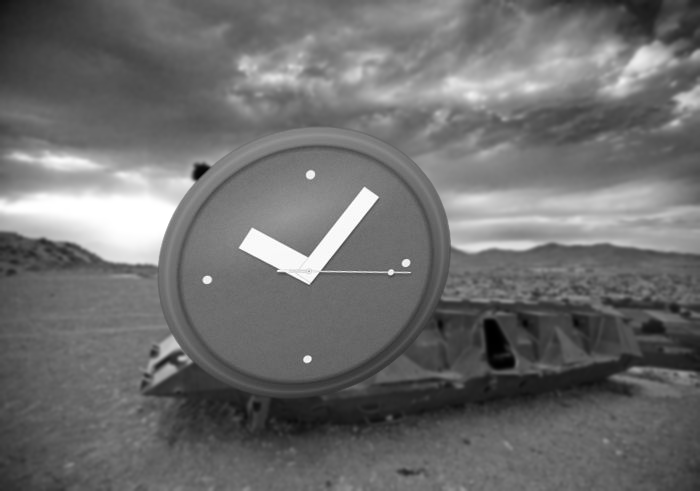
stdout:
{"hour": 10, "minute": 6, "second": 16}
